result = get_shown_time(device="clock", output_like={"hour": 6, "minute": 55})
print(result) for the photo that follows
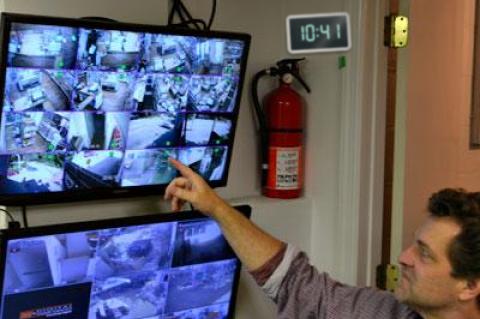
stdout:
{"hour": 10, "minute": 41}
